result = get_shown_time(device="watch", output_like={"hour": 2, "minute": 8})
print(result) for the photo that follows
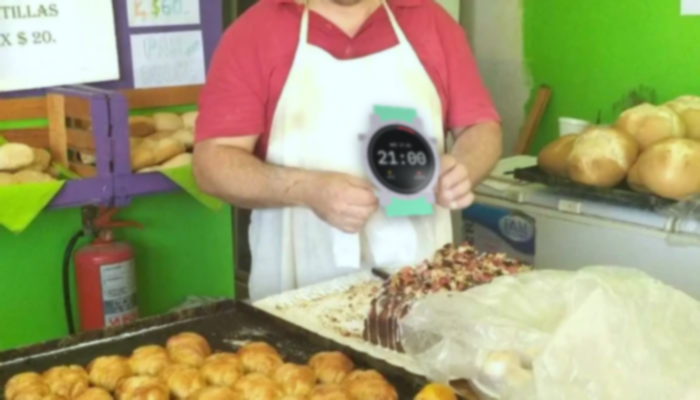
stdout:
{"hour": 21, "minute": 0}
